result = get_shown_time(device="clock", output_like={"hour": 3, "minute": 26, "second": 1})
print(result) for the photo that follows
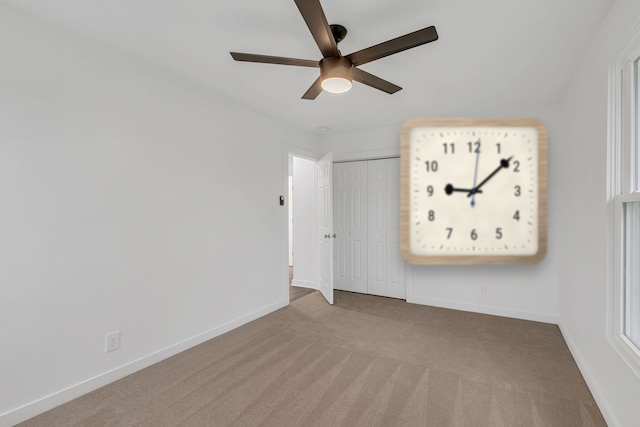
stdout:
{"hour": 9, "minute": 8, "second": 1}
